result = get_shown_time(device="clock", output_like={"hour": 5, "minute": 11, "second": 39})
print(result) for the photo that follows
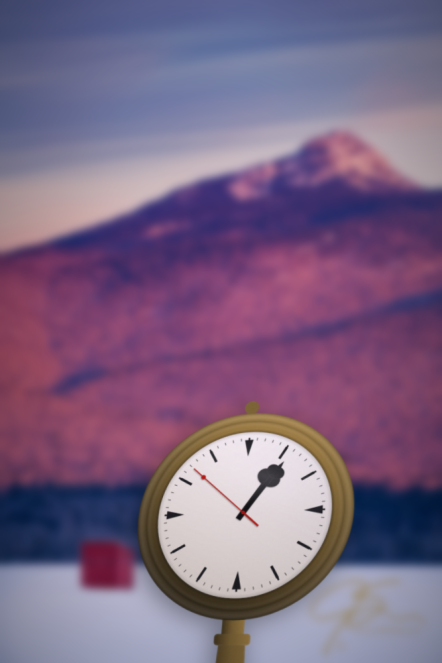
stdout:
{"hour": 1, "minute": 5, "second": 52}
